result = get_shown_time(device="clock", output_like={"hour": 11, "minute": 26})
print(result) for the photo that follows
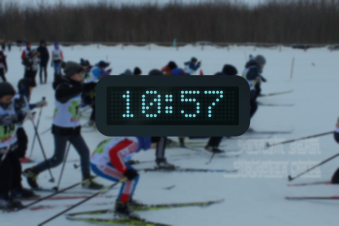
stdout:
{"hour": 10, "minute": 57}
